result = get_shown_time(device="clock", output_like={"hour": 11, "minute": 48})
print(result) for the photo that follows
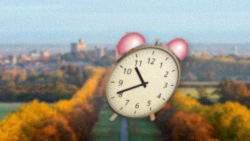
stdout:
{"hour": 10, "minute": 41}
